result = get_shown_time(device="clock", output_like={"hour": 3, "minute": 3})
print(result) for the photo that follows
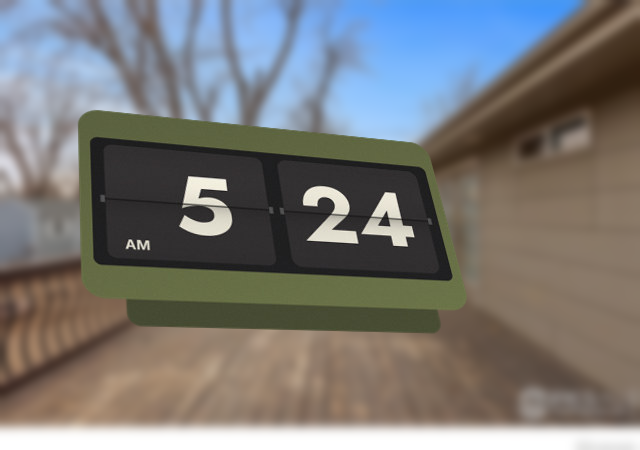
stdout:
{"hour": 5, "minute": 24}
